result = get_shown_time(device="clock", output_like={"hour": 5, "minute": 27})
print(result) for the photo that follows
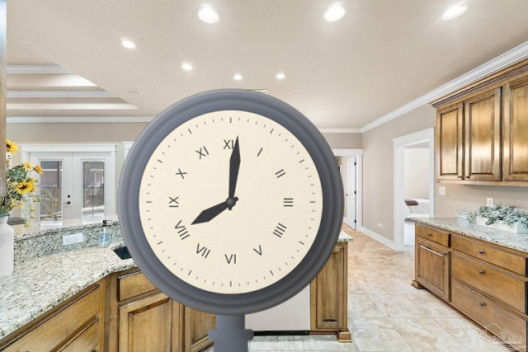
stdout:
{"hour": 8, "minute": 1}
